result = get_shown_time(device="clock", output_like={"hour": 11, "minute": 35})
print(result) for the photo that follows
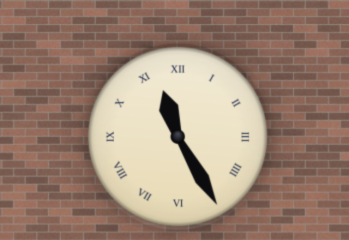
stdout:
{"hour": 11, "minute": 25}
